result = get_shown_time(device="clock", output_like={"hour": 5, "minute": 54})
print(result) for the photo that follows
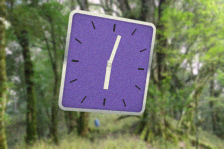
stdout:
{"hour": 6, "minute": 2}
